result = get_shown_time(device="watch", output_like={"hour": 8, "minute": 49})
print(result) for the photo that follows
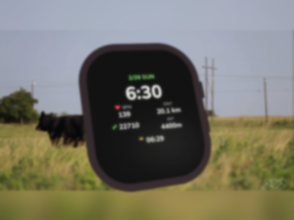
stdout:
{"hour": 6, "minute": 30}
